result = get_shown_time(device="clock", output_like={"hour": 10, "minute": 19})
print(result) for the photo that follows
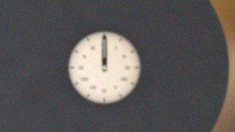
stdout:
{"hour": 12, "minute": 0}
